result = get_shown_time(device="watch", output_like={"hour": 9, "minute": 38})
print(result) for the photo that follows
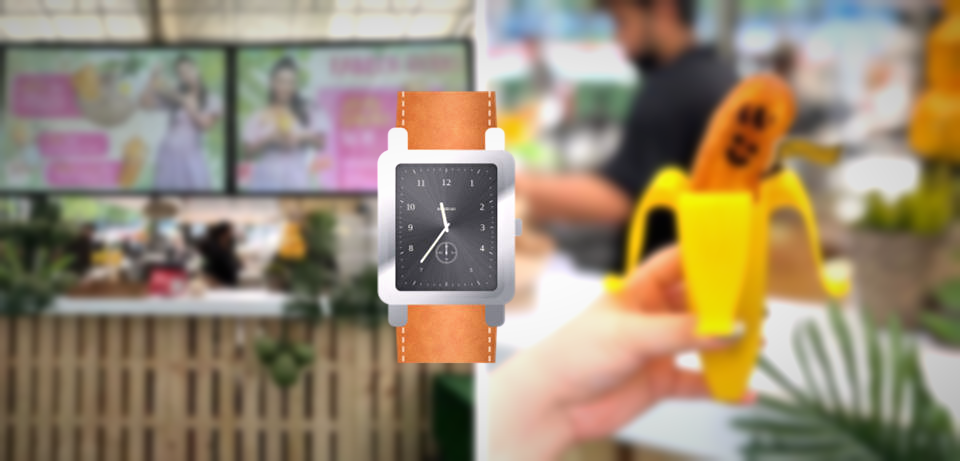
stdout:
{"hour": 11, "minute": 36}
